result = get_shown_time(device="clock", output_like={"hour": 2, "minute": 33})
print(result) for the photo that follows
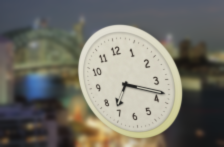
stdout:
{"hour": 7, "minute": 18}
